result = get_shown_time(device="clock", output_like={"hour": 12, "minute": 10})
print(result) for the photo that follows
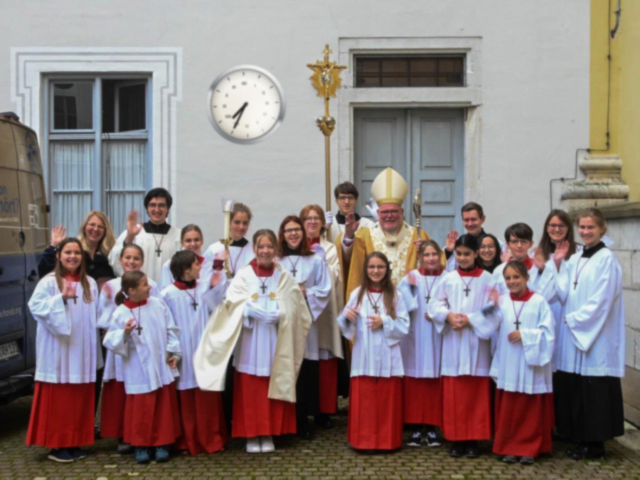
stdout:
{"hour": 7, "minute": 35}
